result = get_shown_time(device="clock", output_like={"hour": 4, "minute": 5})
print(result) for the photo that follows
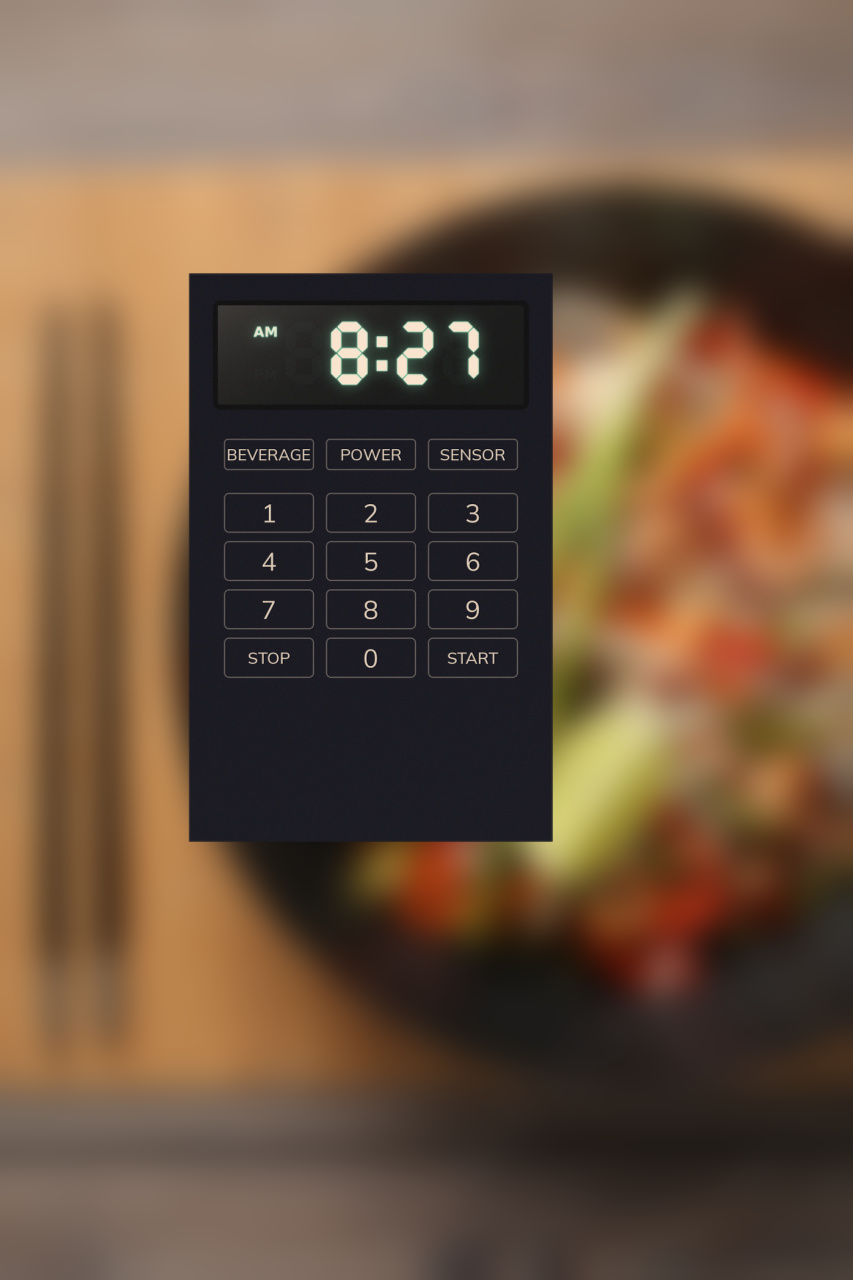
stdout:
{"hour": 8, "minute": 27}
